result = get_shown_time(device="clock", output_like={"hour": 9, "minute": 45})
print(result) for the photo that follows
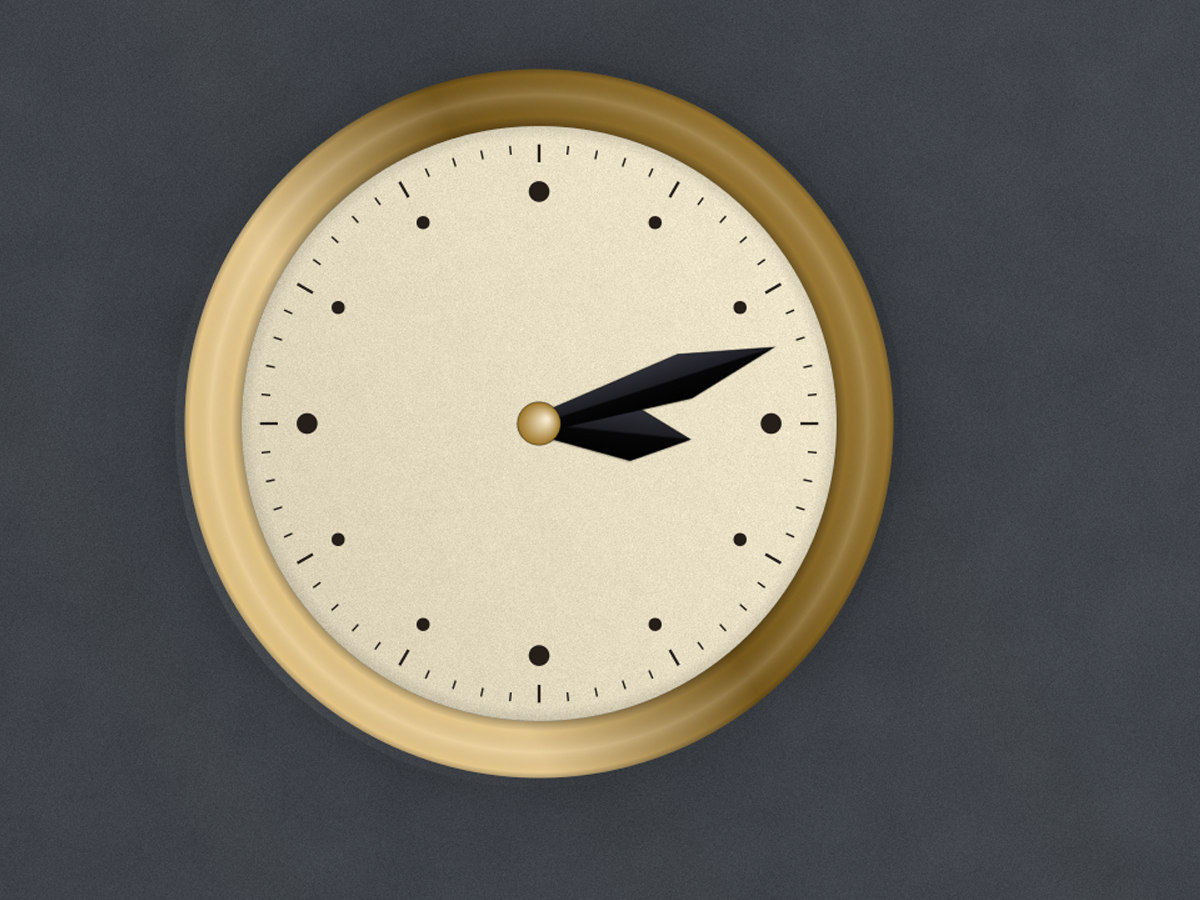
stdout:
{"hour": 3, "minute": 12}
